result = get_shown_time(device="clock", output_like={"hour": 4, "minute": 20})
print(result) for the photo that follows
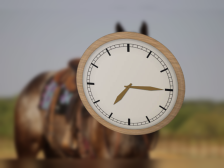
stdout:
{"hour": 7, "minute": 15}
